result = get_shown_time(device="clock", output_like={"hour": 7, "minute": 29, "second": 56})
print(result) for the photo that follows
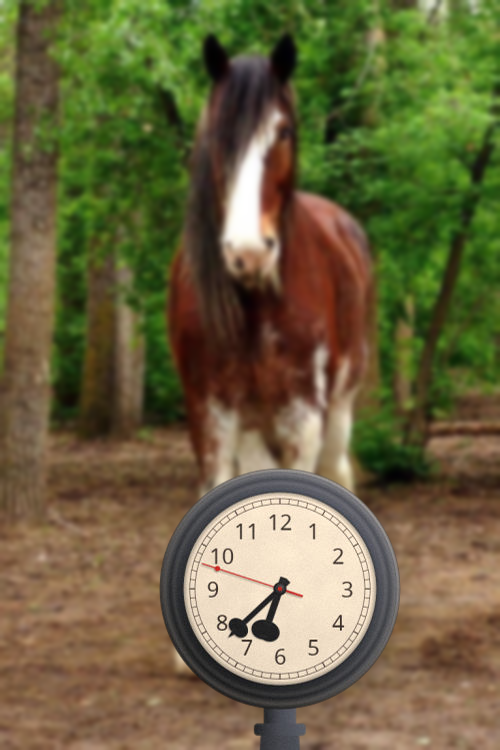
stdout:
{"hour": 6, "minute": 37, "second": 48}
